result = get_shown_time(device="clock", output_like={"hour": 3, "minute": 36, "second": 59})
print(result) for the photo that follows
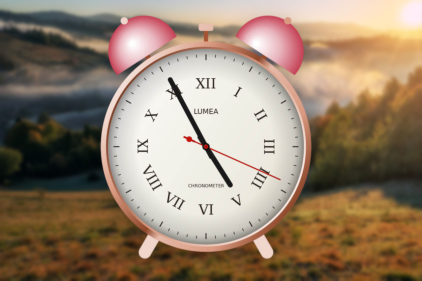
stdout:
{"hour": 4, "minute": 55, "second": 19}
